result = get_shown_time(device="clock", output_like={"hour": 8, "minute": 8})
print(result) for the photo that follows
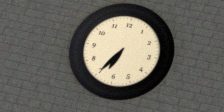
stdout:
{"hour": 6, "minute": 35}
